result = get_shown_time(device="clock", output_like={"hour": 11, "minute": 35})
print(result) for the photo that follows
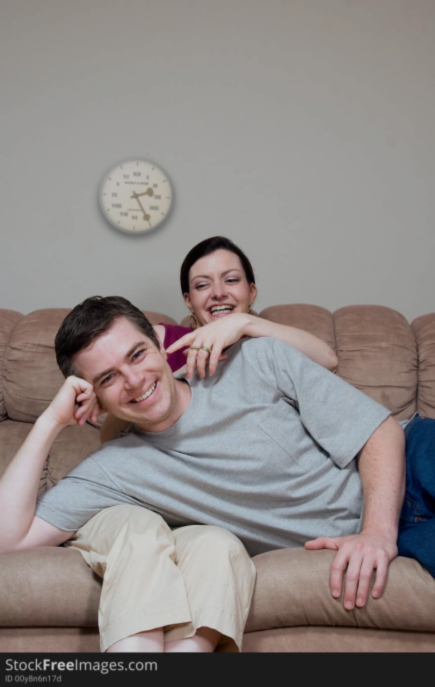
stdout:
{"hour": 2, "minute": 25}
